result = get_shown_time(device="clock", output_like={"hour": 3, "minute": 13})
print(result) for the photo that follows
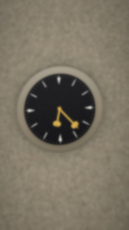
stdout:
{"hour": 6, "minute": 23}
